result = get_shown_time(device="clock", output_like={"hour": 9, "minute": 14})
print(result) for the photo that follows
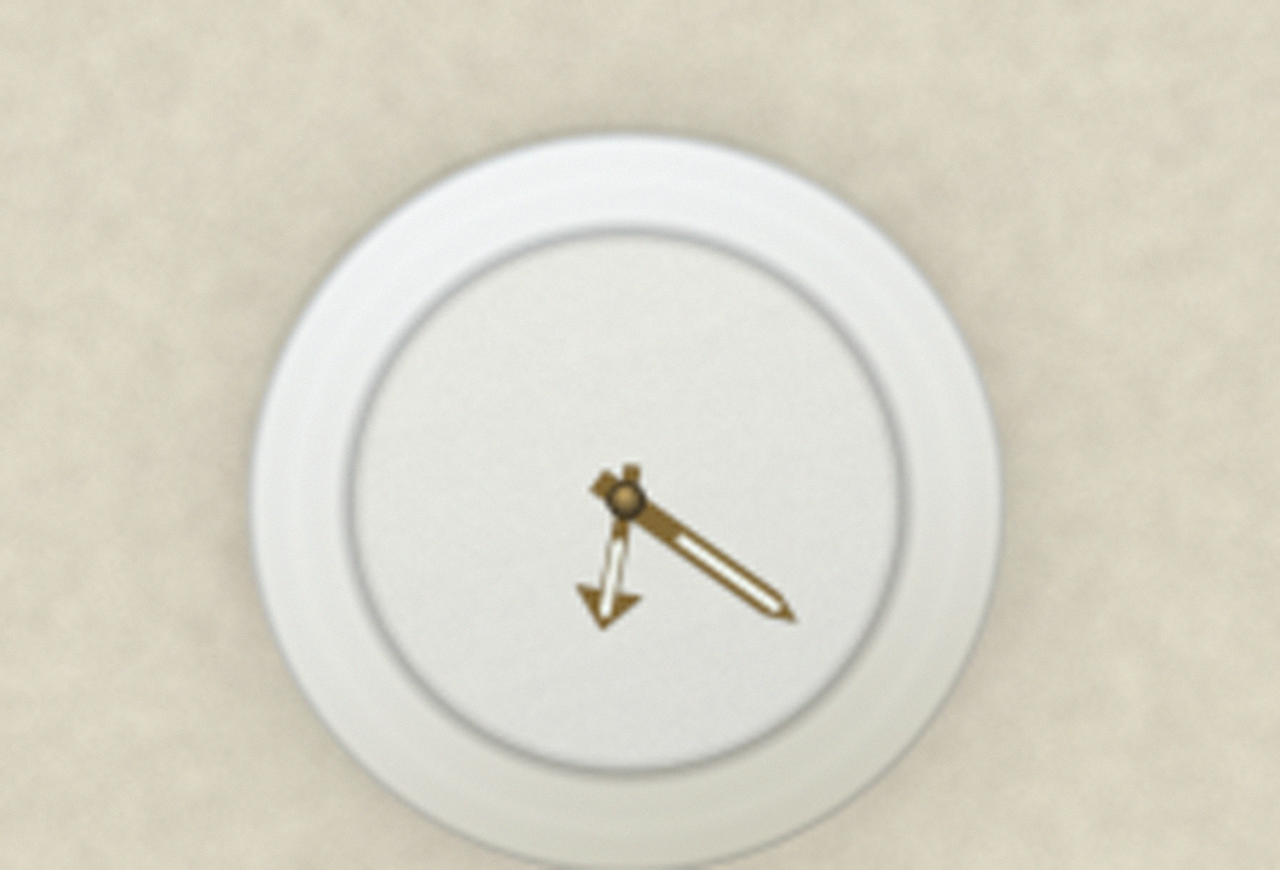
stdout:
{"hour": 6, "minute": 21}
